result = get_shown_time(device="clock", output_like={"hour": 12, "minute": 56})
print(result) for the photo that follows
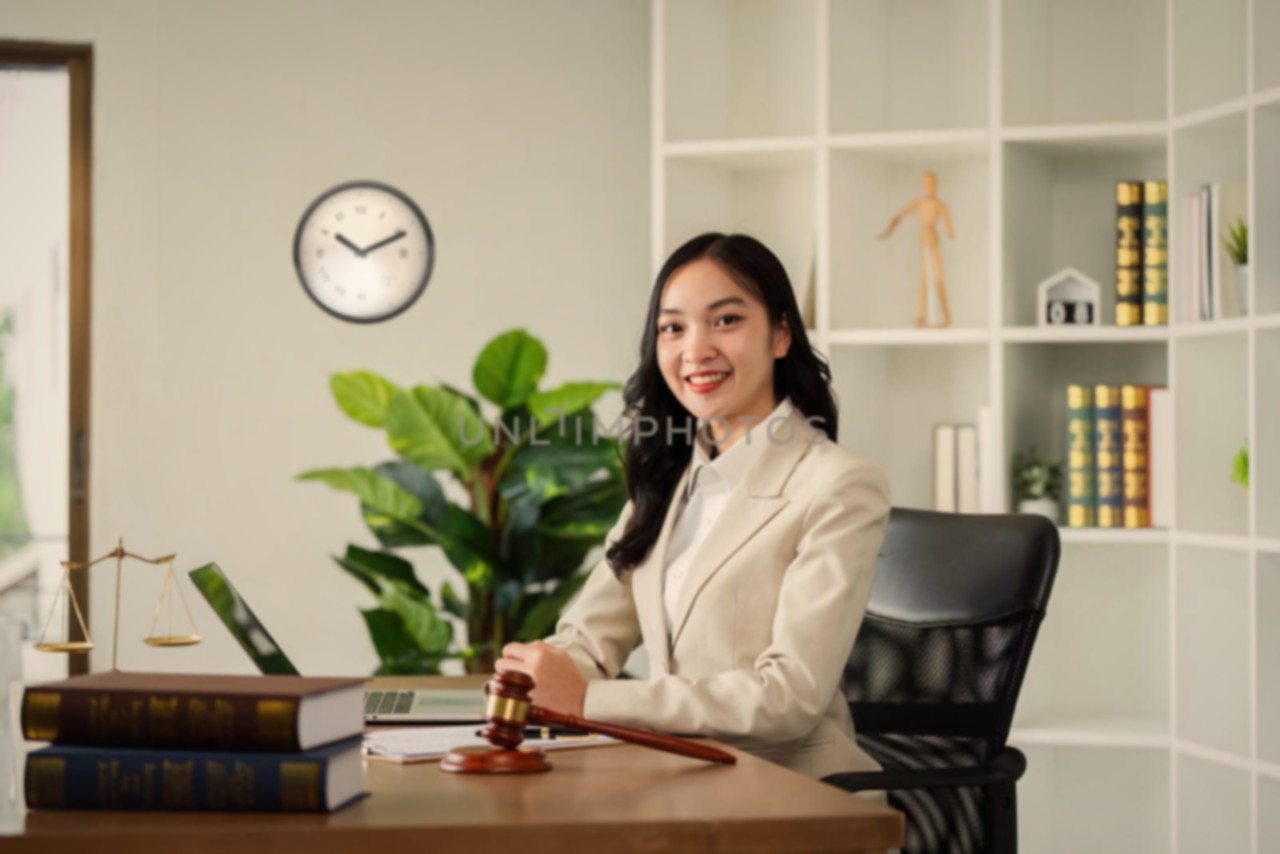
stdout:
{"hour": 10, "minute": 11}
